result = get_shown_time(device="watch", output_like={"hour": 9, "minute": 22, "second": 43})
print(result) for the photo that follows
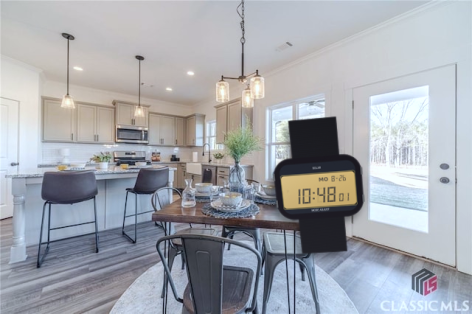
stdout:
{"hour": 10, "minute": 48, "second": 1}
